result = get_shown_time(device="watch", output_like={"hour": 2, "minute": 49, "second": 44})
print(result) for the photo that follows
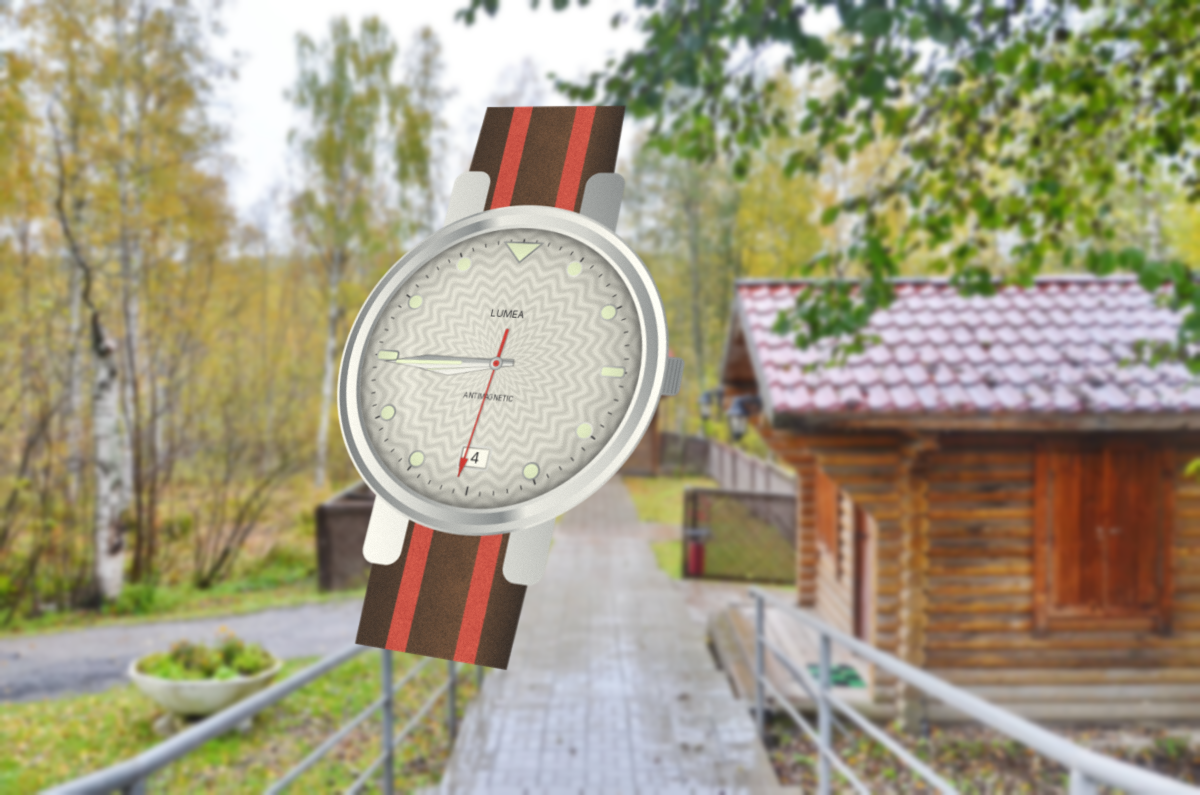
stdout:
{"hour": 8, "minute": 44, "second": 31}
